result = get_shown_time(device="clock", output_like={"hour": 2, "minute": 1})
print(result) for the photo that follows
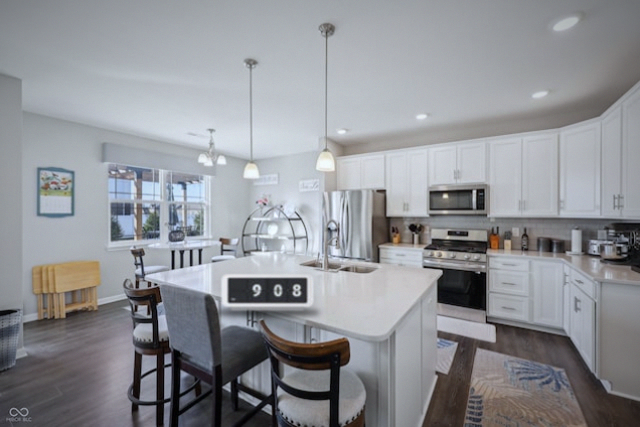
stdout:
{"hour": 9, "minute": 8}
